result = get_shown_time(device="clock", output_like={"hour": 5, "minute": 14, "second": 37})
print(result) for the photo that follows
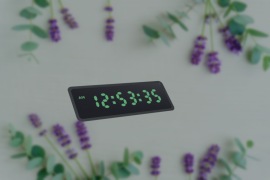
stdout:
{"hour": 12, "minute": 53, "second": 35}
